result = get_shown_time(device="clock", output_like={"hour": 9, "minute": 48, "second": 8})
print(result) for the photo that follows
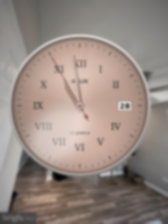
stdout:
{"hour": 10, "minute": 58, "second": 55}
